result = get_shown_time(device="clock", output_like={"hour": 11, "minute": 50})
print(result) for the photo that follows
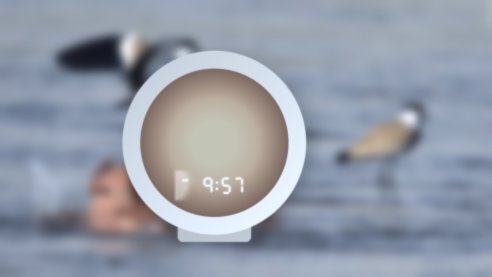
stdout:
{"hour": 9, "minute": 57}
